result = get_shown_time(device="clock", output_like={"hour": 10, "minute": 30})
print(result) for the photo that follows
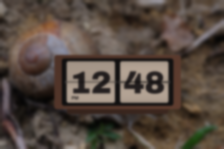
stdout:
{"hour": 12, "minute": 48}
